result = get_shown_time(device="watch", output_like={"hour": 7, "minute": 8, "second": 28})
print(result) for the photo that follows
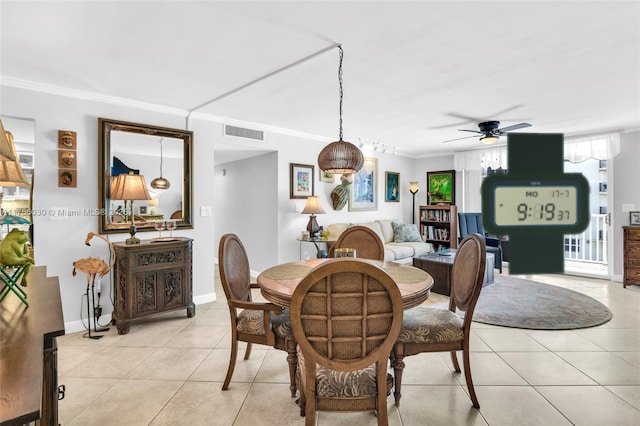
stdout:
{"hour": 9, "minute": 19, "second": 37}
